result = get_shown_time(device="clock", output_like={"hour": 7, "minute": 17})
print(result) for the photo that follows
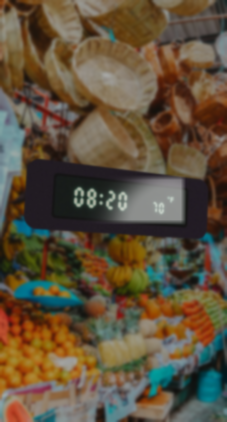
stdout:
{"hour": 8, "minute": 20}
